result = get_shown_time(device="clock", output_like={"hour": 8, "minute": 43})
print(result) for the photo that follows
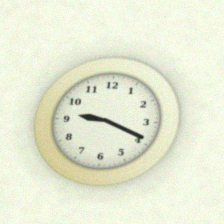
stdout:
{"hour": 9, "minute": 19}
